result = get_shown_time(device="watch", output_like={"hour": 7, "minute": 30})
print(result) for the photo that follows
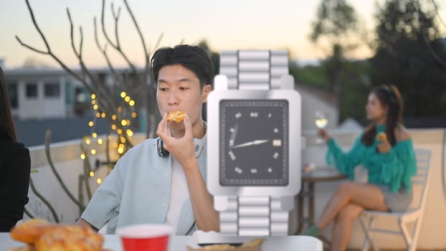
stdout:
{"hour": 2, "minute": 43}
